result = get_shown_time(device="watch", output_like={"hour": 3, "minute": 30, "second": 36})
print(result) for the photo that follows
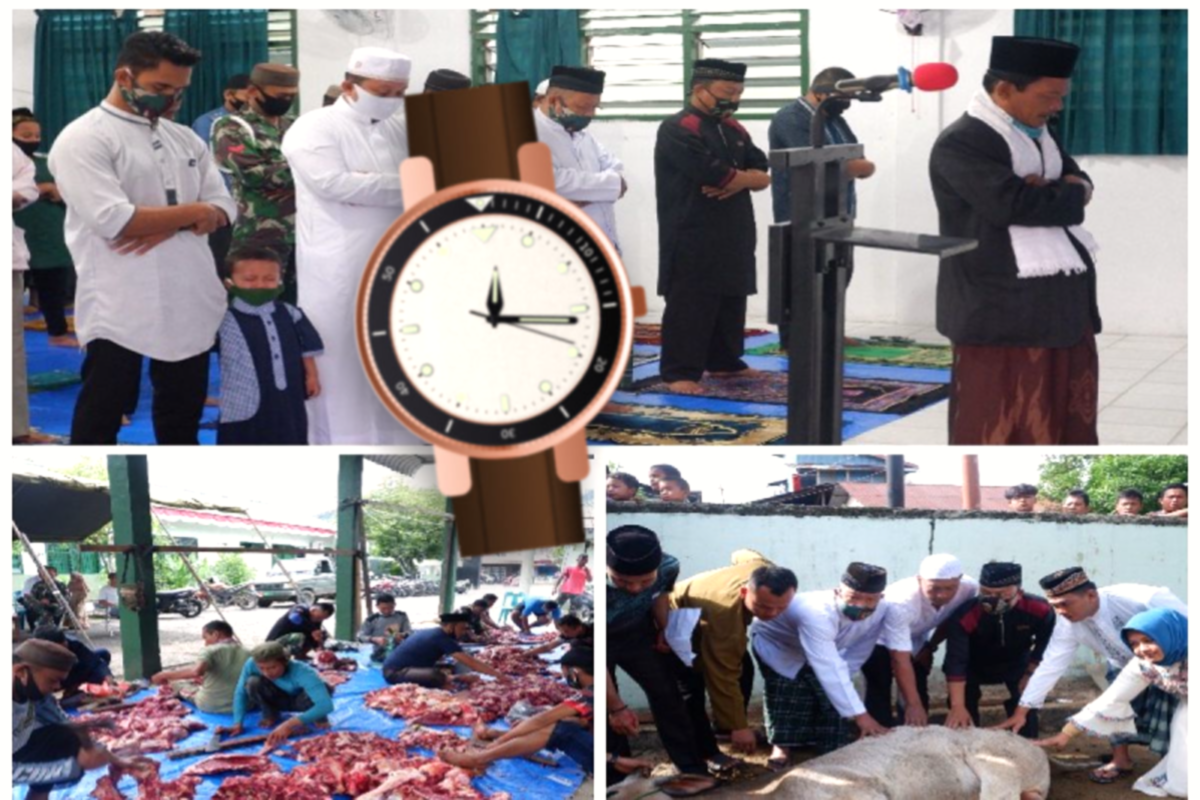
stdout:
{"hour": 12, "minute": 16, "second": 19}
